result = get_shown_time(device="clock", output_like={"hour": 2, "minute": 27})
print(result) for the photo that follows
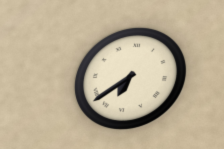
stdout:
{"hour": 6, "minute": 38}
